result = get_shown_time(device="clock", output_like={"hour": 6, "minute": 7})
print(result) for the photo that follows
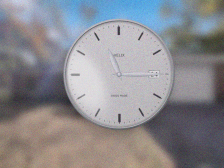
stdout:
{"hour": 11, "minute": 15}
